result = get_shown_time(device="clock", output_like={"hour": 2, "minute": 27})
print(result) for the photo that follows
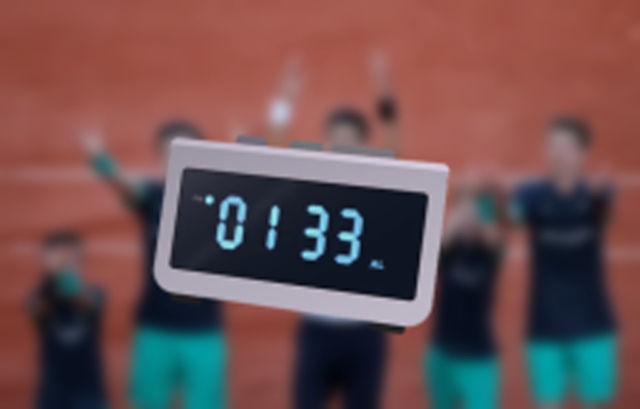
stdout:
{"hour": 1, "minute": 33}
